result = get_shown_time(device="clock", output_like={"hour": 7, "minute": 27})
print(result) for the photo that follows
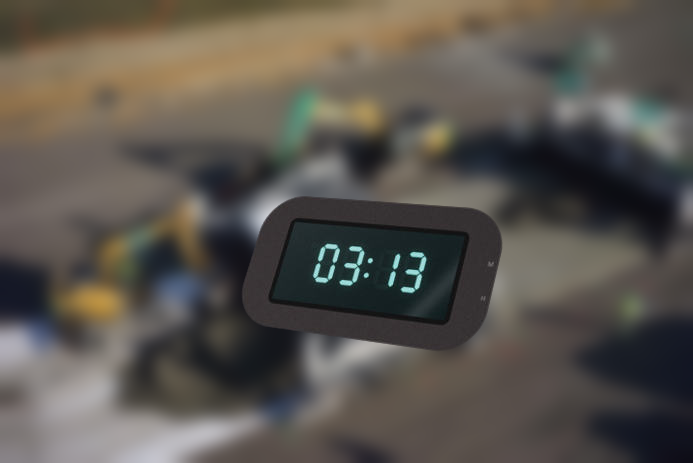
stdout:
{"hour": 3, "minute": 13}
